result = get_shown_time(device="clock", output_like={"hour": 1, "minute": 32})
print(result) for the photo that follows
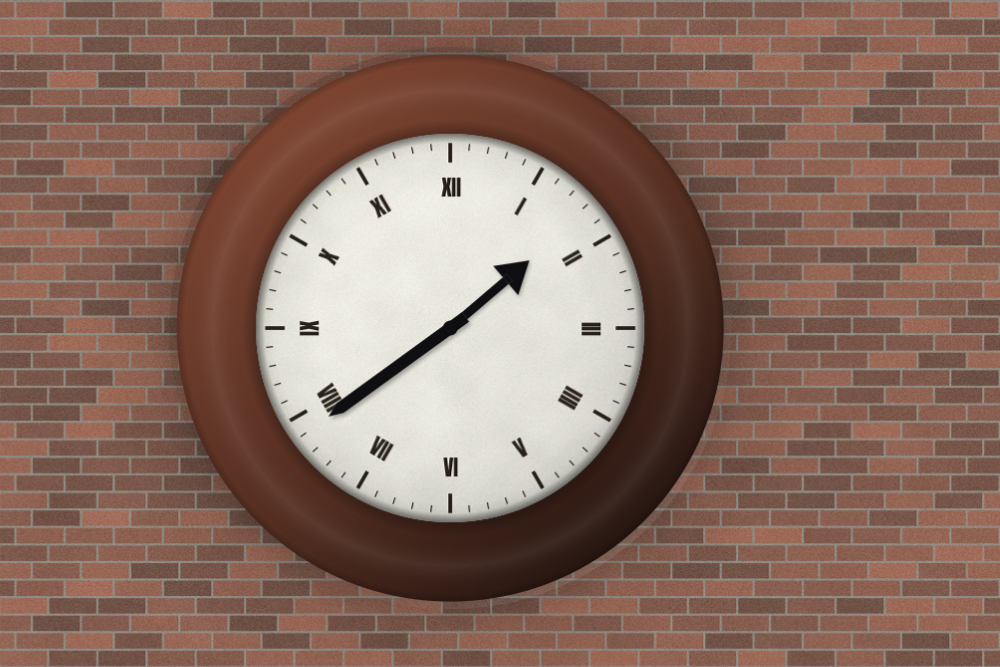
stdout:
{"hour": 1, "minute": 39}
